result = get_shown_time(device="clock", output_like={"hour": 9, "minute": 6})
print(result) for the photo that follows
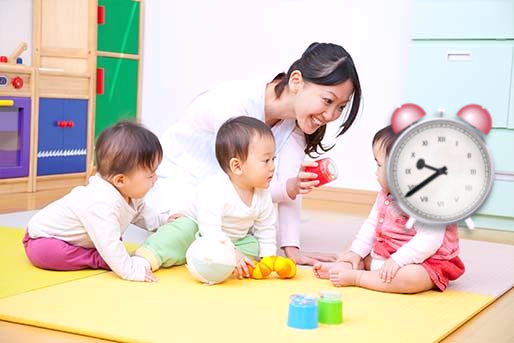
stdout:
{"hour": 9, "minute": 39}
